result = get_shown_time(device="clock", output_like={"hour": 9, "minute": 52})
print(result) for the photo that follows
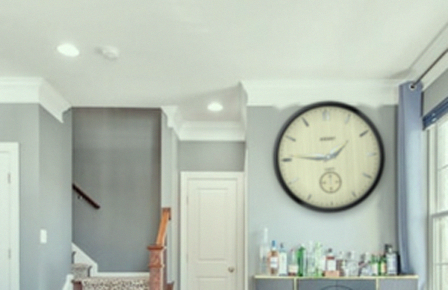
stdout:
{"hour": 1, "minute": 46}
